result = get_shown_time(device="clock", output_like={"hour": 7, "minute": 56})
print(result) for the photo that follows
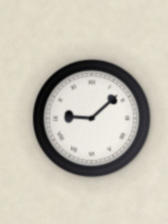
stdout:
{"hour": 9, "minute": 8}
